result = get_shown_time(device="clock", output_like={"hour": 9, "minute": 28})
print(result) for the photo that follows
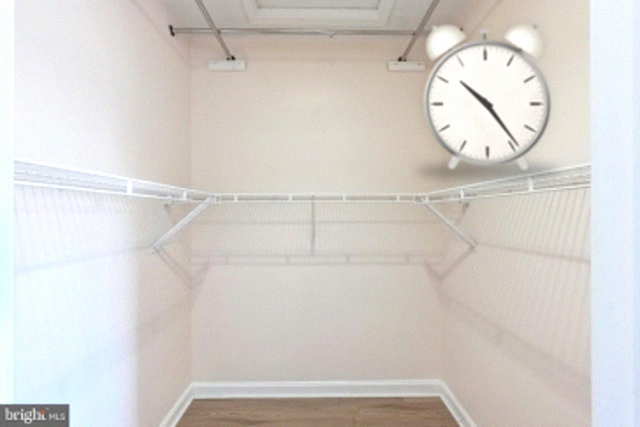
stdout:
{"hour": 10, "minute": 24}
